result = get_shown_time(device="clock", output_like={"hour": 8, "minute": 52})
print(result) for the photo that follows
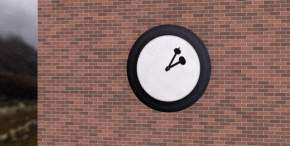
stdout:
{"hour": 2, "minute": 5}
